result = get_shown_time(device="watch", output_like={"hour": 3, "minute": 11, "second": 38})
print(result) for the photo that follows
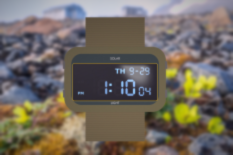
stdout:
{"hour": 1, "minute": 10, "second": 4}
